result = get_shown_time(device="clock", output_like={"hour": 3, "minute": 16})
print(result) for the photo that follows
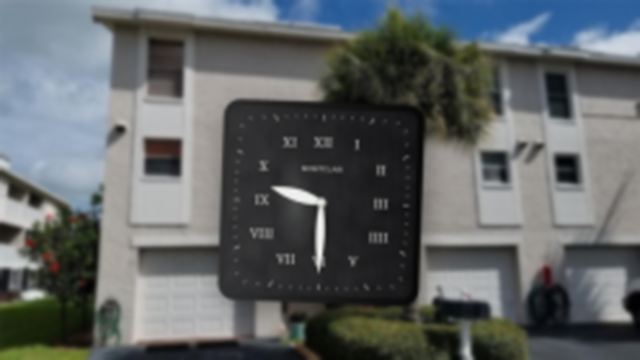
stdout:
{"hour": 9, "minute": 30}
